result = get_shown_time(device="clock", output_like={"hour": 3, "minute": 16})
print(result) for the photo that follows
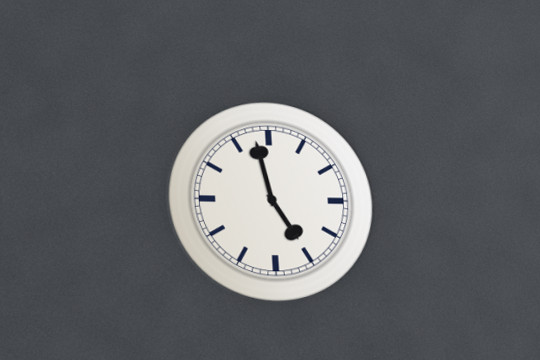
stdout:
{"hour": 4, "minute": 58}
